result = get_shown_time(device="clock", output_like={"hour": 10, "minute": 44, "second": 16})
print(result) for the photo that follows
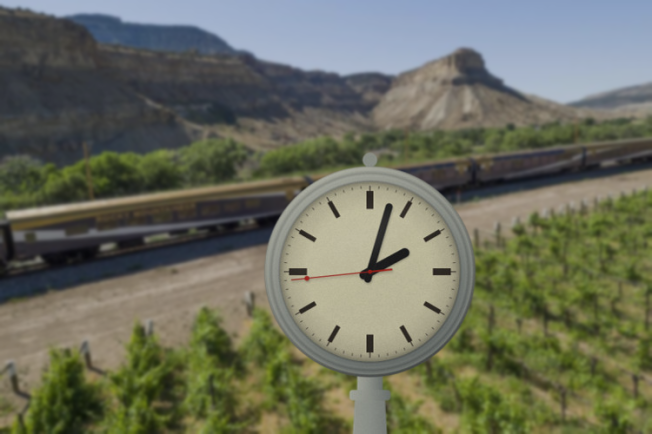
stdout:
{"hour": 2, "minute": 2, "second": 44}
